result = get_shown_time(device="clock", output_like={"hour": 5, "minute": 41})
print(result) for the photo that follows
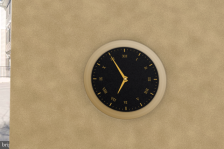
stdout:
{"hour": 6, "minute": 55}
